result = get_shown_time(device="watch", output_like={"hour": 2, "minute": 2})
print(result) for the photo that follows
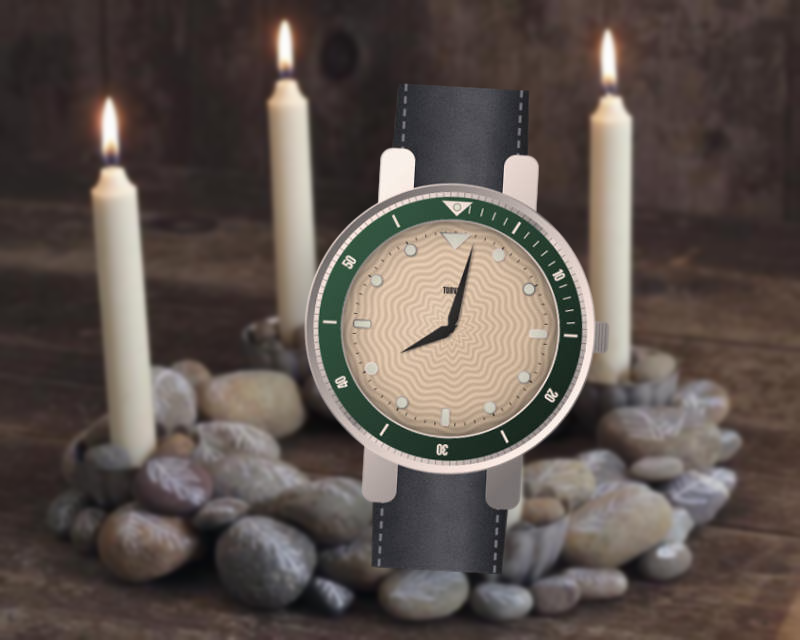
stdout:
{"hour": 8, "minute": 2}
